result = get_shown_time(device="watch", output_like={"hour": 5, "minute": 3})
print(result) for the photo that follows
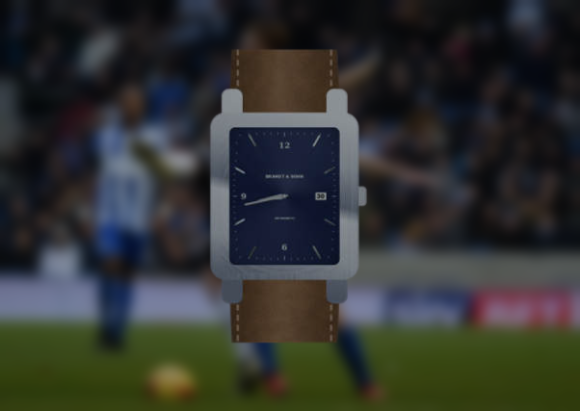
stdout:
{"hour": 8, "minute": 43}
